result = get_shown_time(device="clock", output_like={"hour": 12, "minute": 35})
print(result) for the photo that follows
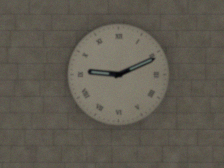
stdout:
{"hour": 9, "minute": 11}
